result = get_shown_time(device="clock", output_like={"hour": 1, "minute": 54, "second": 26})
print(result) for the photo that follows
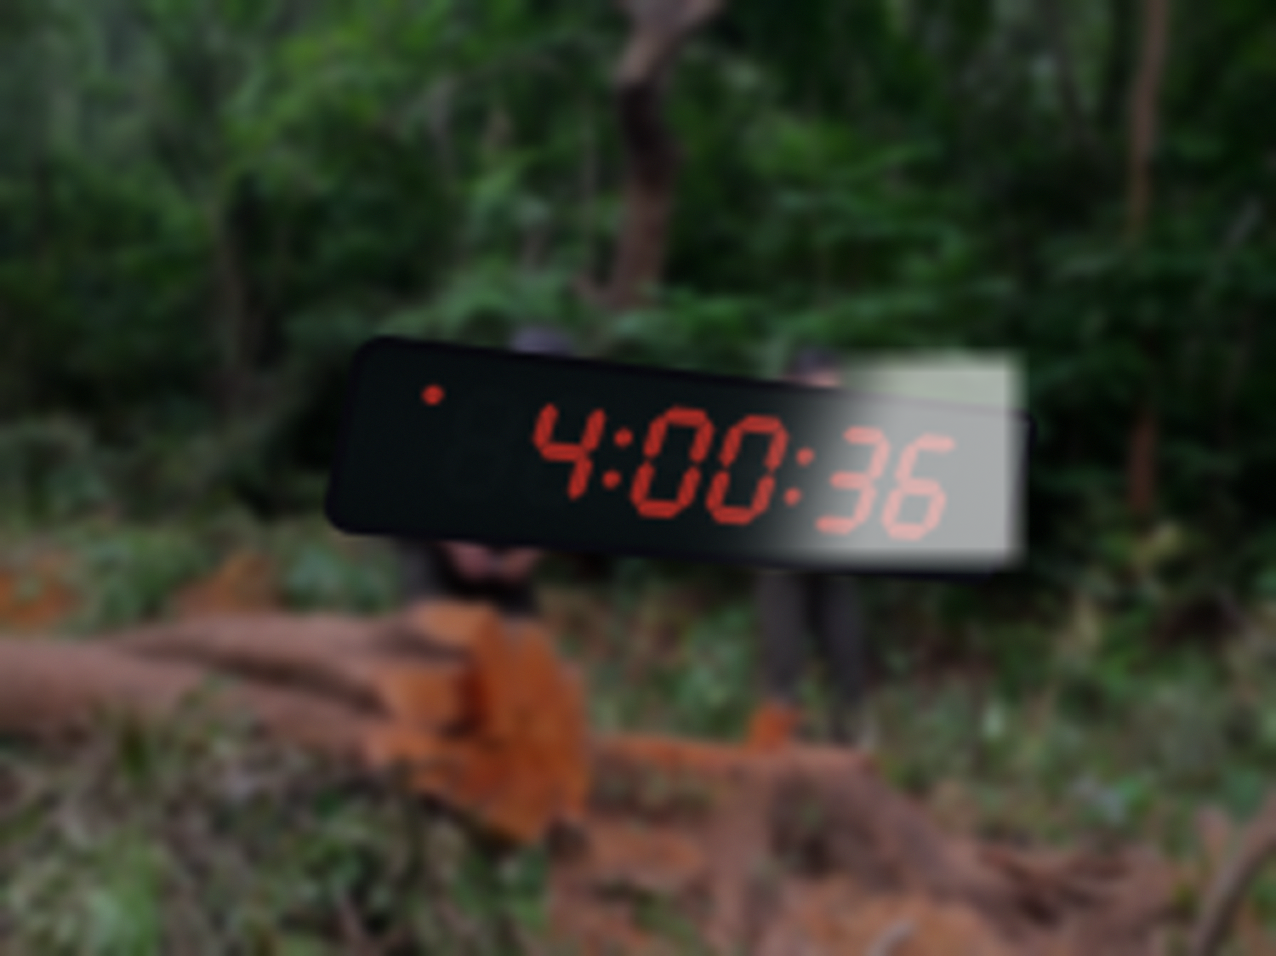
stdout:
{"hour": 4, "minute": 0, "second": 36}
